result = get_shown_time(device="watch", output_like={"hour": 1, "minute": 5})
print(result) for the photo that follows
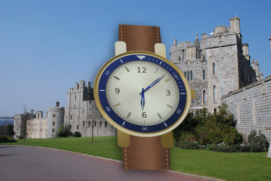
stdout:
{"hour": 6, "minute": 8}
